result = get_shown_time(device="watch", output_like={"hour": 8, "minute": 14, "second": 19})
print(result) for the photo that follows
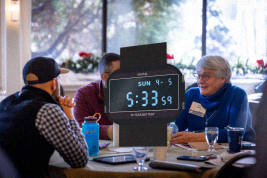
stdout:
{"hour": 5, "minute": 33, "second": 59}
